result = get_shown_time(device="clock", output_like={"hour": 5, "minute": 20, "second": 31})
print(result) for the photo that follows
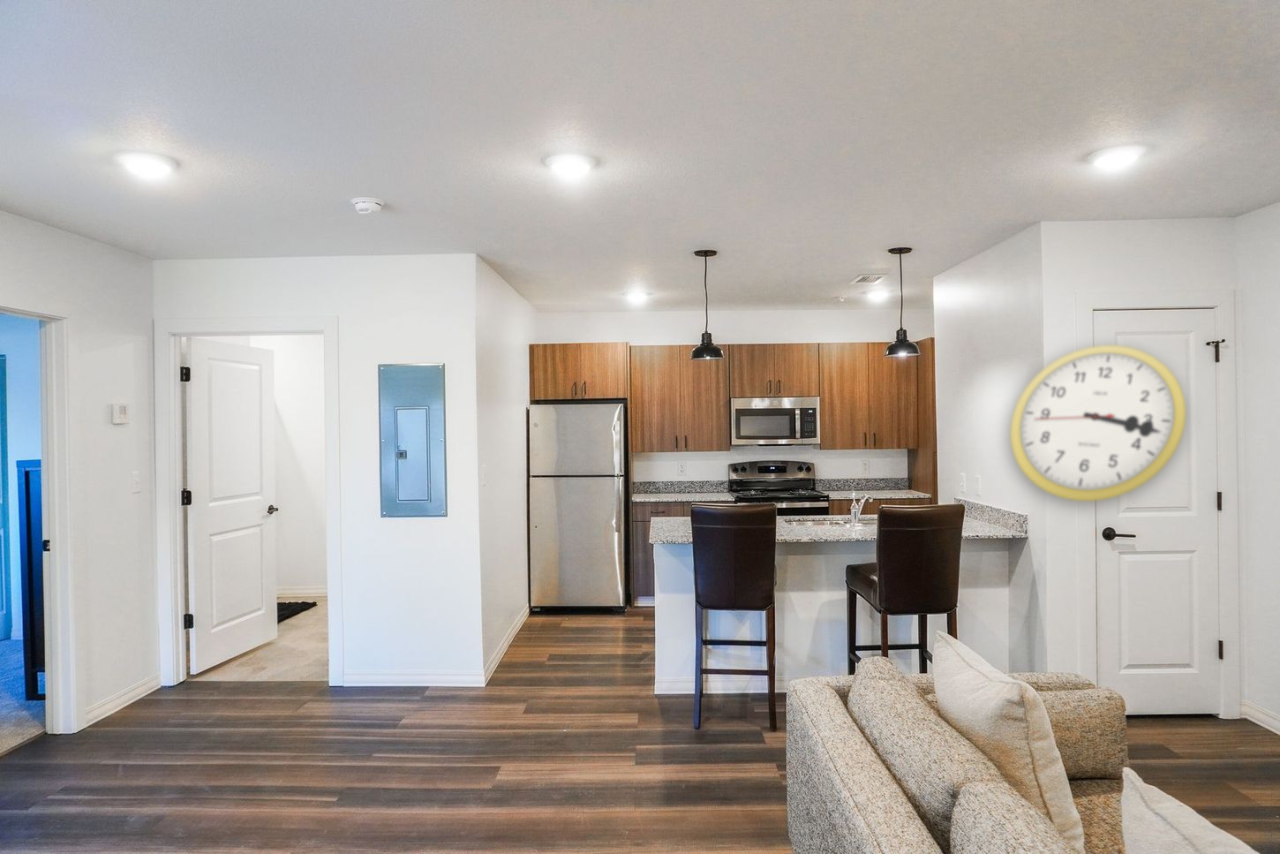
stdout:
{"hour": 3, "minute": 16, "second": 44}
